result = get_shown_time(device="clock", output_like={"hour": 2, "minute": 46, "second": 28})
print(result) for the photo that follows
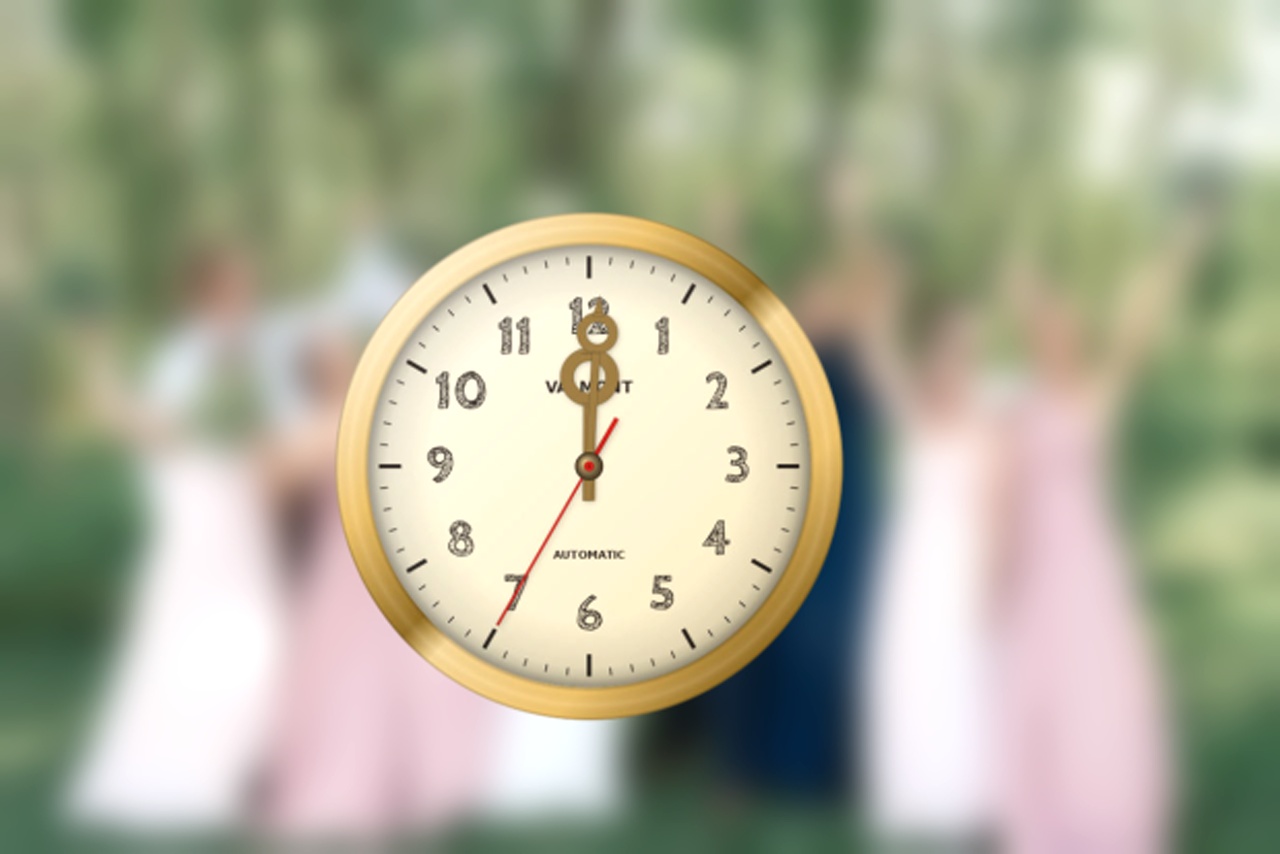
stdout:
{"hour": 12, "minute": 0, "second": 35}
